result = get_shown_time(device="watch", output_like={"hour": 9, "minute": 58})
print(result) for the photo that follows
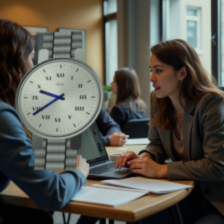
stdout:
{"hour": 9, "minute": 39}
